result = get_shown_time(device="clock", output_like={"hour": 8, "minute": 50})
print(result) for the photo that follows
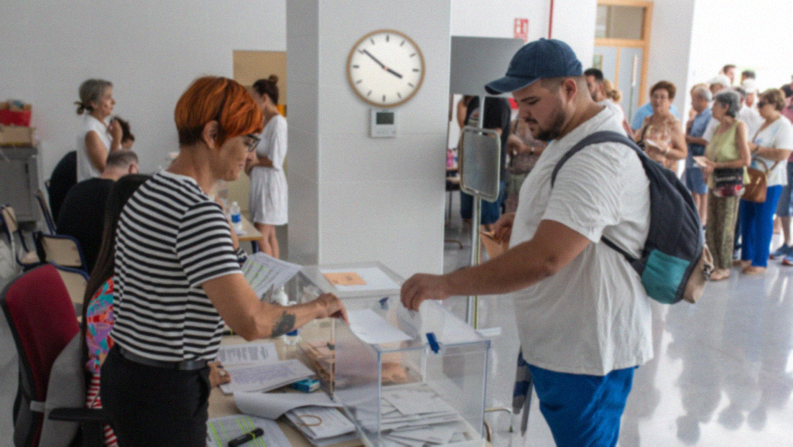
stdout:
{"hour": 3, "minute": 51}
